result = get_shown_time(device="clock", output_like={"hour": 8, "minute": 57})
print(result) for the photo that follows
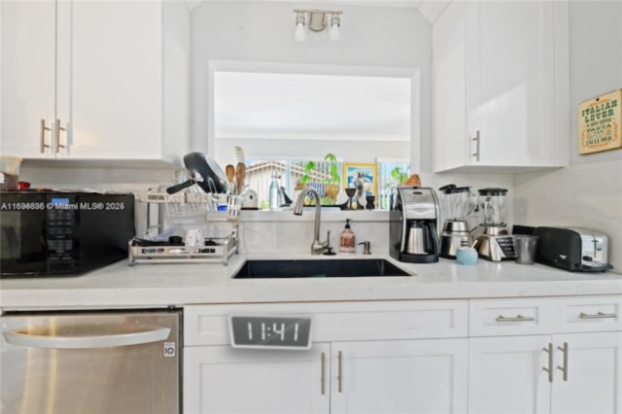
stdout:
{"hour": 11, "minute": 41}
